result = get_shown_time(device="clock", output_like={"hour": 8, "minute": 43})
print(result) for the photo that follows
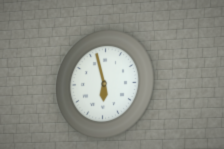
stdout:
{"hour": 5, "minute": 57}
